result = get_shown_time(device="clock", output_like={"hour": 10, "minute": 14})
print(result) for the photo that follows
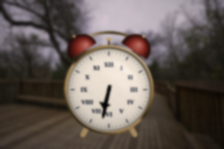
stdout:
{"hour": 6, "minute": 32}
